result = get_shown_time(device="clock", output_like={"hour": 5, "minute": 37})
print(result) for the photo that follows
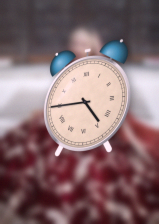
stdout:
{"hour": 4, "minute": 45}
